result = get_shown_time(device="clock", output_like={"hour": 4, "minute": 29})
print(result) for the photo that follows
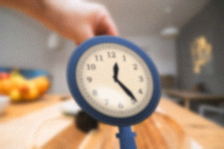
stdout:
{"hour": 12, "minute": 24}
